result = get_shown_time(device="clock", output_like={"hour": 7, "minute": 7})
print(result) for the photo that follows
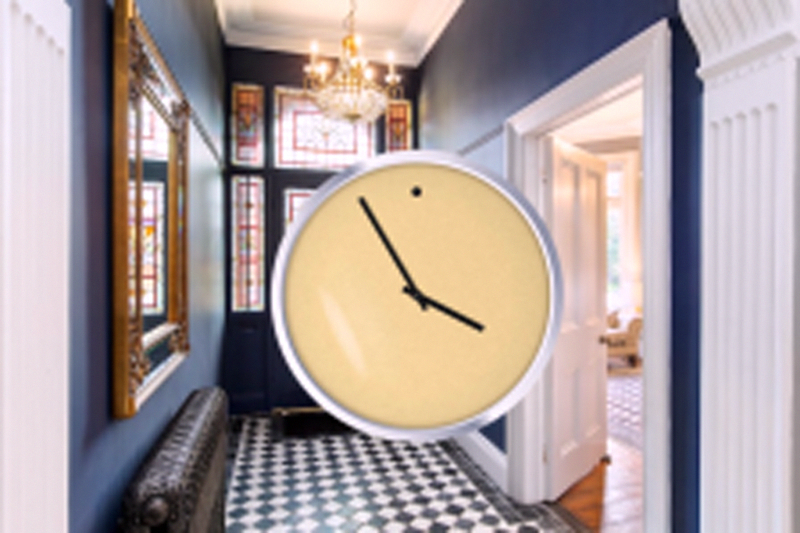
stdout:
{"hour": 3, "minute": 55}
